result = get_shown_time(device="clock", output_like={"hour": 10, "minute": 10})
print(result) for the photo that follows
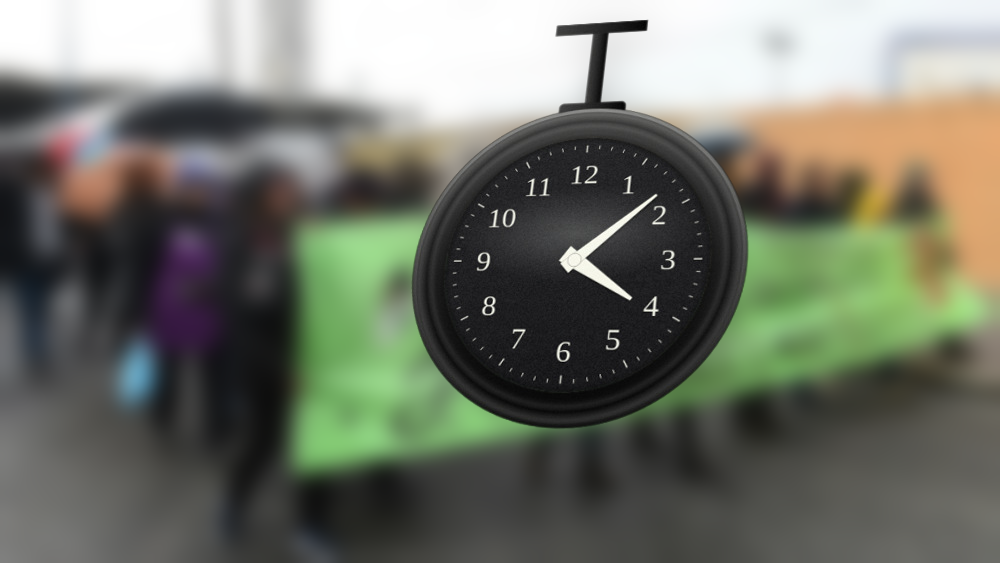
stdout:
{"hour": 4, "minute": 8}
